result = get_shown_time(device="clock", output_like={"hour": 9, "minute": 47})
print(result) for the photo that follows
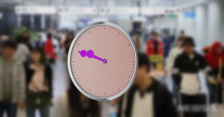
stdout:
{"hour": 9, "minute": 48}
